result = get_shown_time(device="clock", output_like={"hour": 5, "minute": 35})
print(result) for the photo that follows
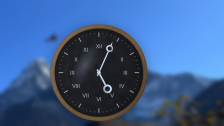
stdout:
{"hour": 5, "minute": 4}
